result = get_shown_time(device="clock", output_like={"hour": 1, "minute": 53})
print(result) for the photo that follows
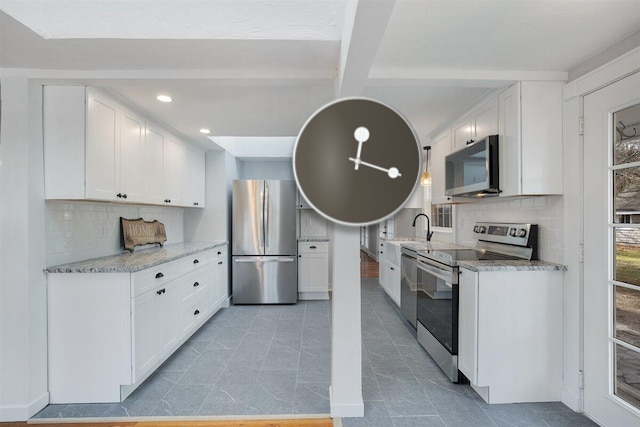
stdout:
{"hour": 12, "minute": 18}
